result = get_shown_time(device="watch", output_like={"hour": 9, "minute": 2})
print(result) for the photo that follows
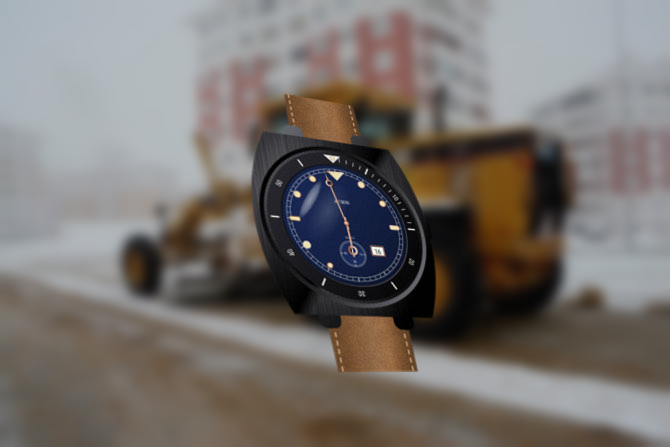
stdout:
{"hour": 5, "minute": 58}
